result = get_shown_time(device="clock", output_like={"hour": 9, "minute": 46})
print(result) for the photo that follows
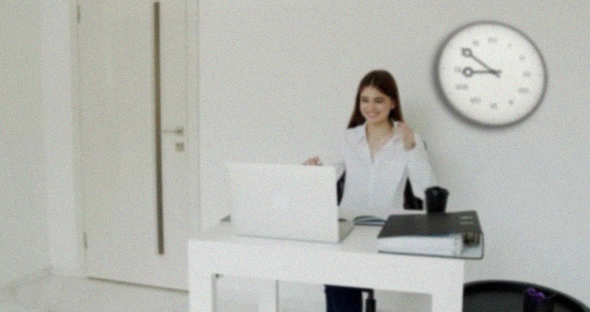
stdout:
{"hour": 8, "minute": 51}
